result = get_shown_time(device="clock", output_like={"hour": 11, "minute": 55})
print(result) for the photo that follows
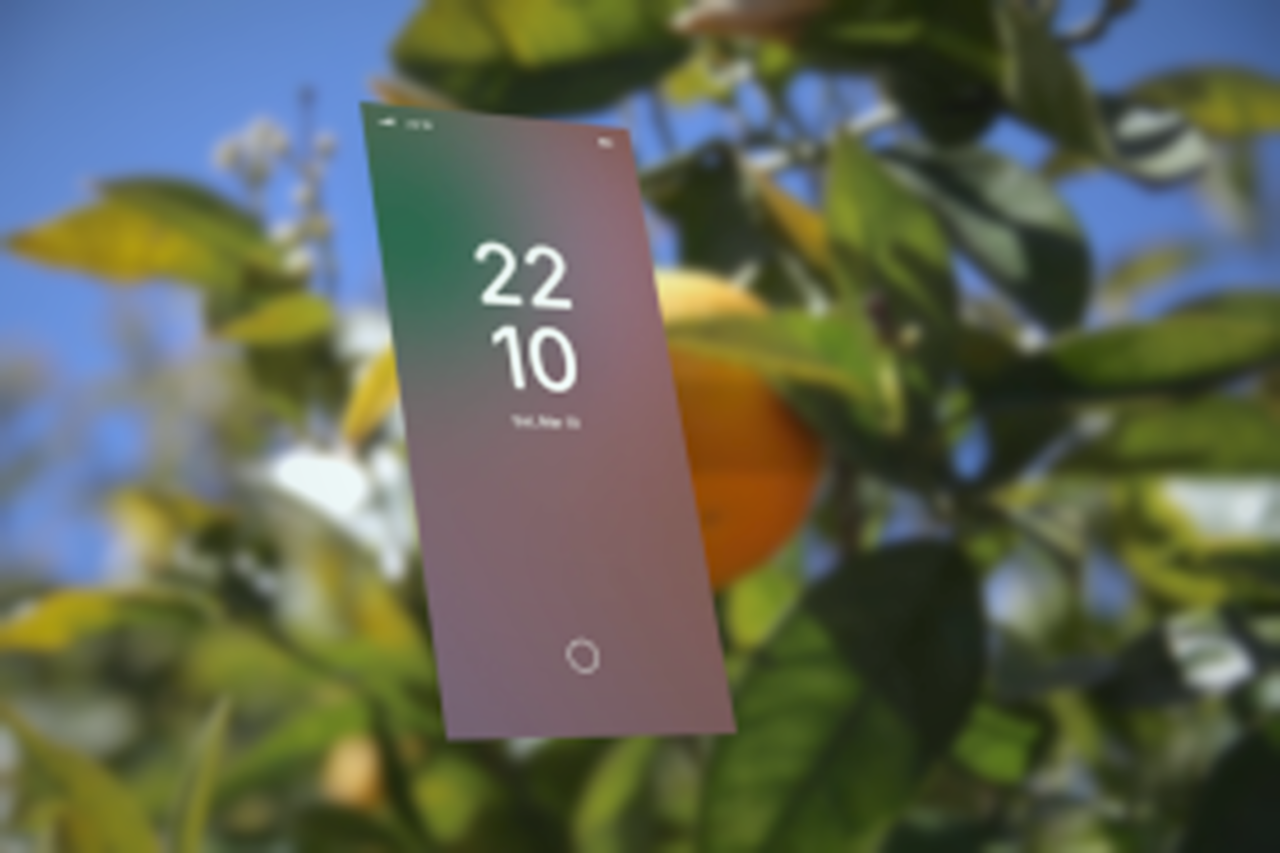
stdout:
{"hour": 22, "minute": 10}
